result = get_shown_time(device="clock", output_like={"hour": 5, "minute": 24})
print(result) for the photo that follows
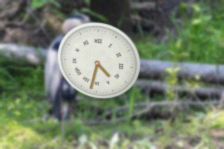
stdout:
{"hour": 4, "minute": 32}
